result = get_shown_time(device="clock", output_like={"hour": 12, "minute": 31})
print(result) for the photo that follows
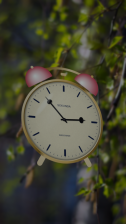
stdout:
{"hour": 2, "minute": 53}
